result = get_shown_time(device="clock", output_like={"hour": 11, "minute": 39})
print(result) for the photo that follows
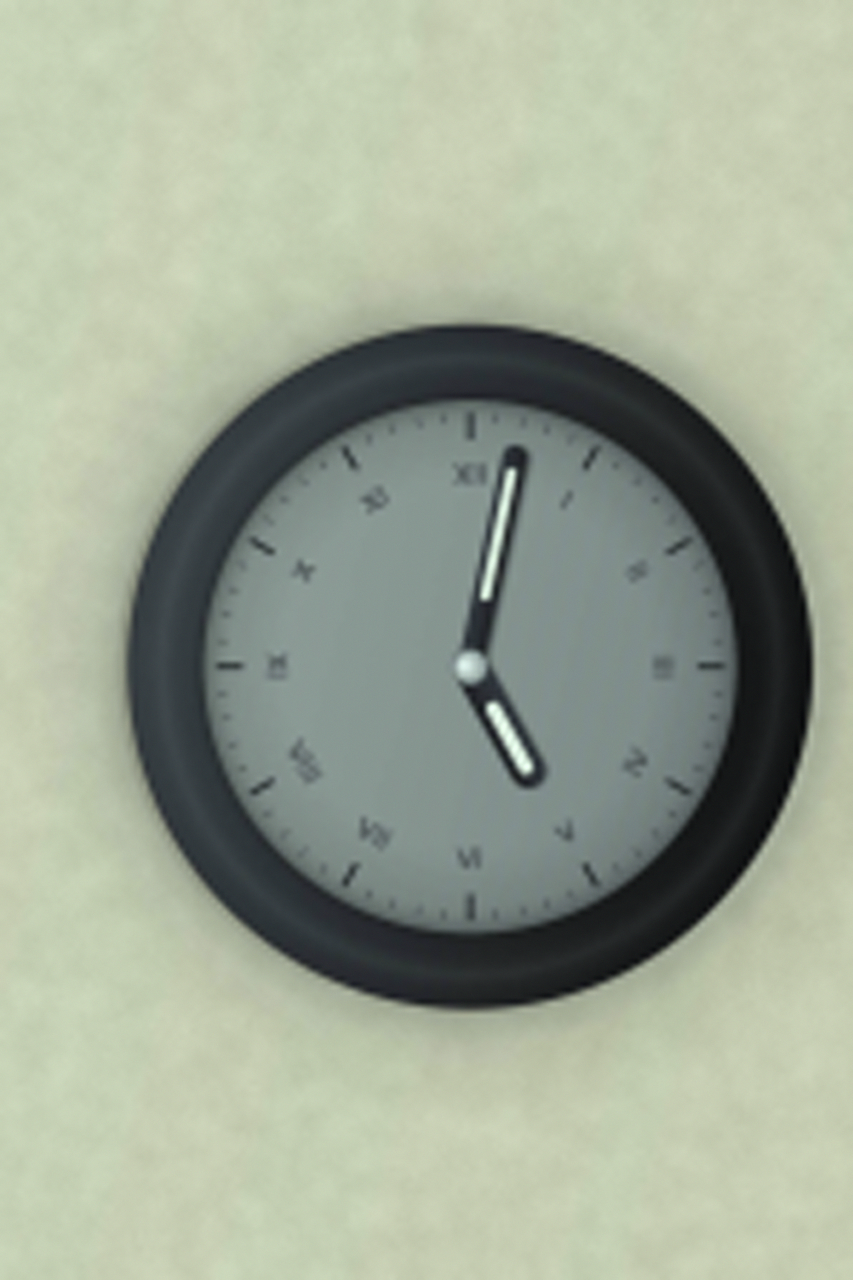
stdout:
{"hour": 5, "minute": 2}
